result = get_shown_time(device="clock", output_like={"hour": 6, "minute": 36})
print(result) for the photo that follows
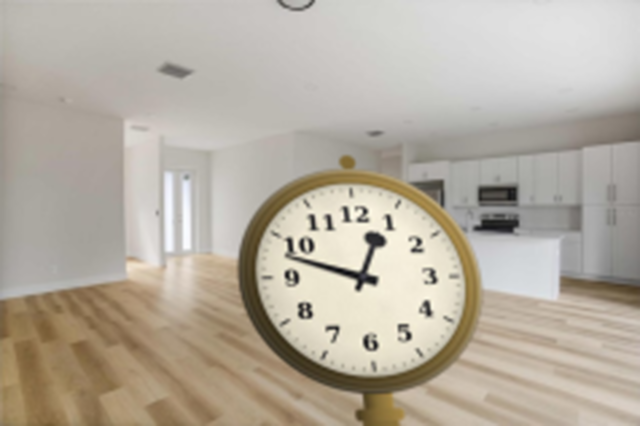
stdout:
{"hour": 12, "minute": 48}
